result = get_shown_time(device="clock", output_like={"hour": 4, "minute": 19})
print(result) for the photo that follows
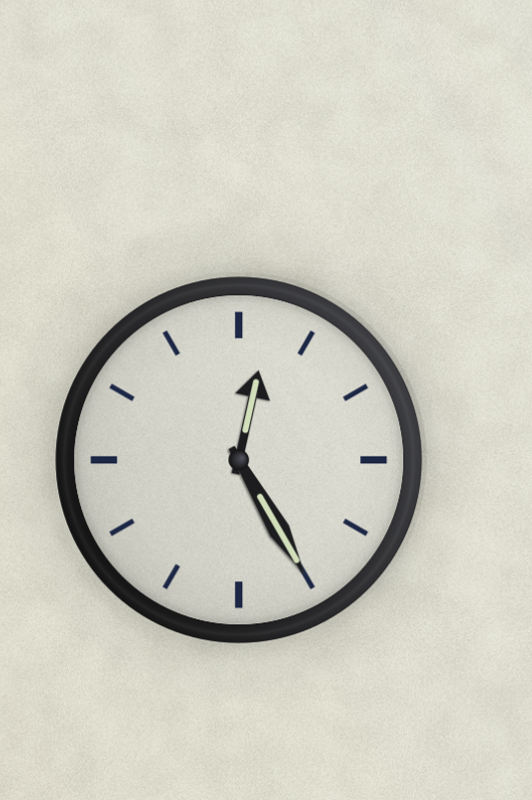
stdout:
{"hour": 12, "minute": 25}
